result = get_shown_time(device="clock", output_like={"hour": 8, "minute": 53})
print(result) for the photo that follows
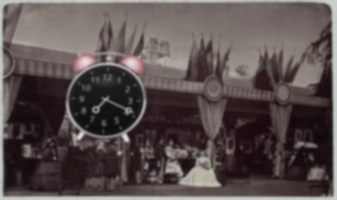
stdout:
{"hour": 7, "minute": 19}
